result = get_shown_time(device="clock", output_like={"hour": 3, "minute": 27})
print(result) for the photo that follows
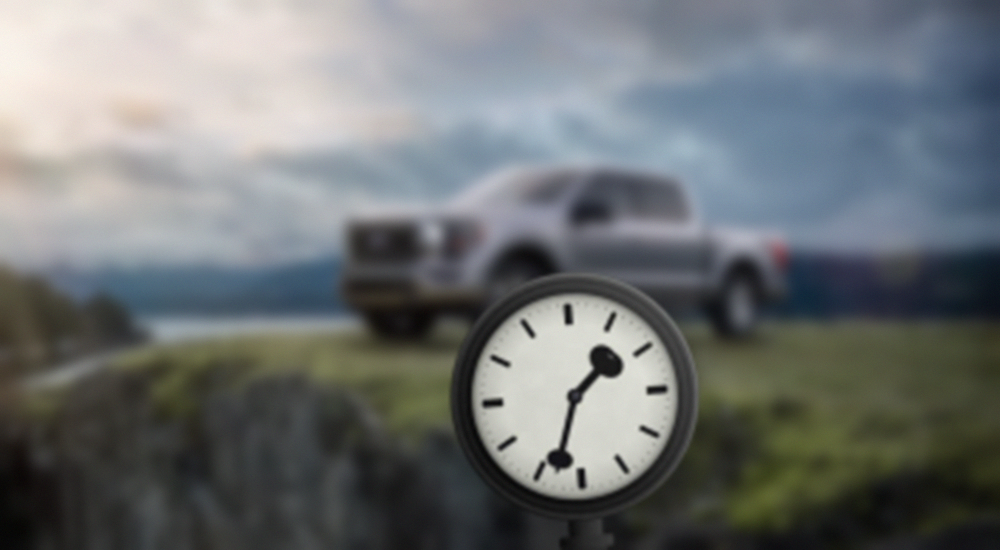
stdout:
{"hour": 1, "minute": 33}
